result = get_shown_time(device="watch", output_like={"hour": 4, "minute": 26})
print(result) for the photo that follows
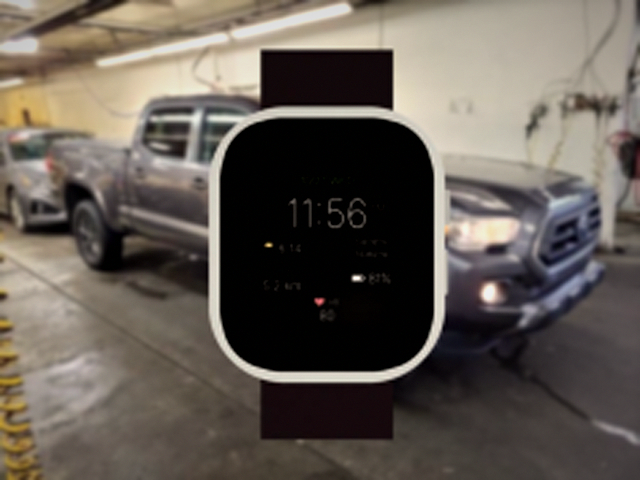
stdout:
{"hour": 11, "minute": 56}
